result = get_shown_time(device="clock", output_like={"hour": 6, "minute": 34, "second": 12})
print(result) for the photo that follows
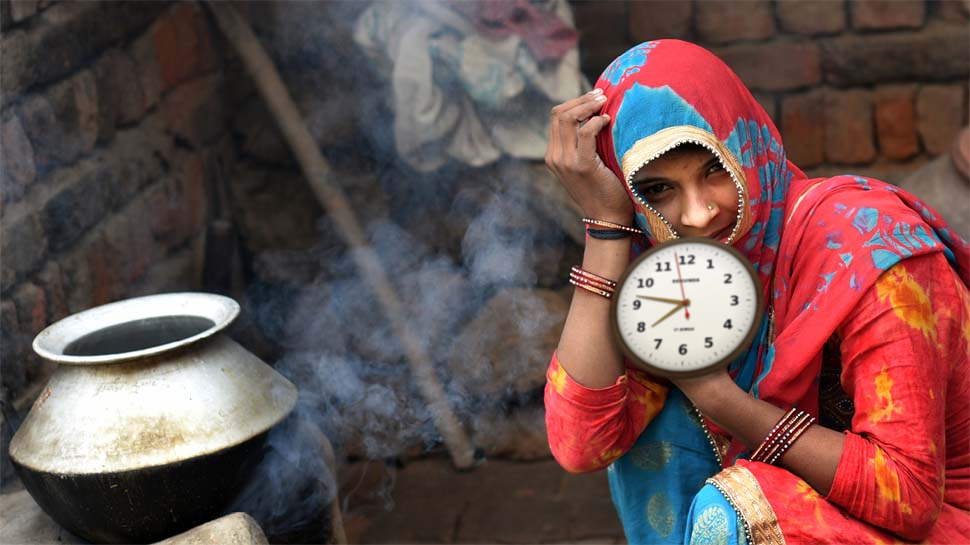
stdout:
{"hour": 7, "minute": 46, "second": 58}
